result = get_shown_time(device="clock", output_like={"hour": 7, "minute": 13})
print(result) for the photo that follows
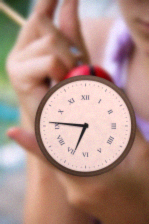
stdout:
{"hour": 6, "minute": 46}
